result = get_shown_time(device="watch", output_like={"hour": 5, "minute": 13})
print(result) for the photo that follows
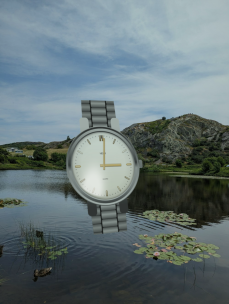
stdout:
{"hour": 3, "minute": 1}
